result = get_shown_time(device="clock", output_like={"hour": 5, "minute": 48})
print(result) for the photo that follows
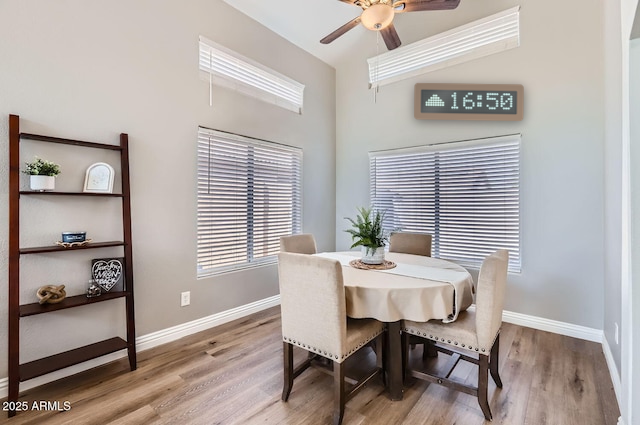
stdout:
{"hour": 16, "minute": 50}
